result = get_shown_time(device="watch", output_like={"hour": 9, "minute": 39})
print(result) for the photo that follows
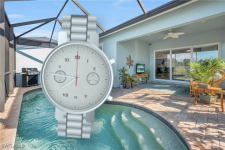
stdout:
{"hour": 7, "minute": 46}
